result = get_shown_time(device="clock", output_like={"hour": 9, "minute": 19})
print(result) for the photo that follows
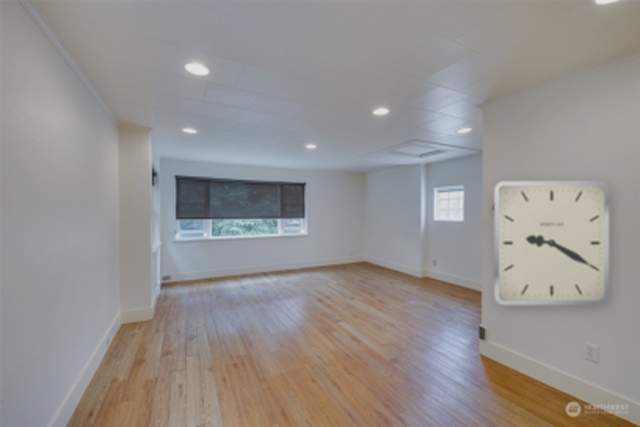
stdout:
{"hour": 9, "minute": 20}
